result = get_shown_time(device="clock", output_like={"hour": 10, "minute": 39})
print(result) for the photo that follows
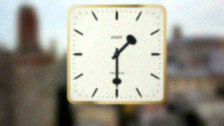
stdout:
{"hour": 1, "minute": 30}
